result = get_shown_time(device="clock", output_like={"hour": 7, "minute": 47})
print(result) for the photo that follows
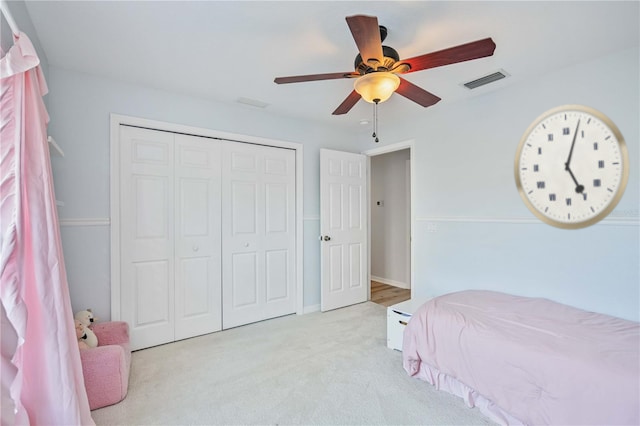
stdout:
{"hour": 5, "minute": 3}
